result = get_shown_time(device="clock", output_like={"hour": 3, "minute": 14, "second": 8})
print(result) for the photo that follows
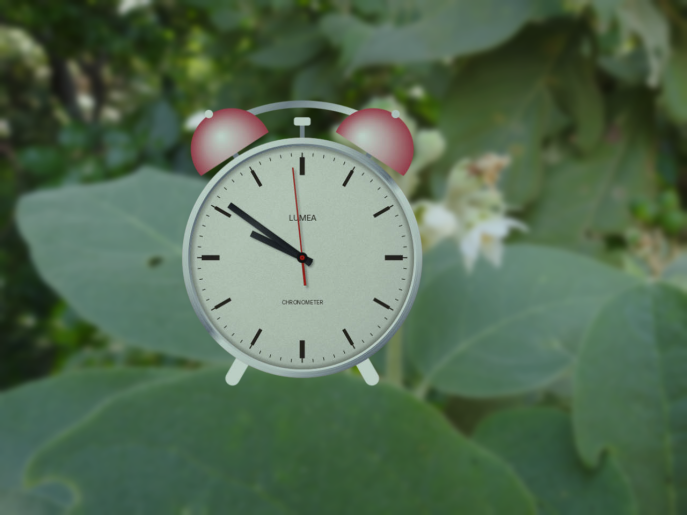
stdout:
{"hour": 9, "minute": 50, "second": 59}
